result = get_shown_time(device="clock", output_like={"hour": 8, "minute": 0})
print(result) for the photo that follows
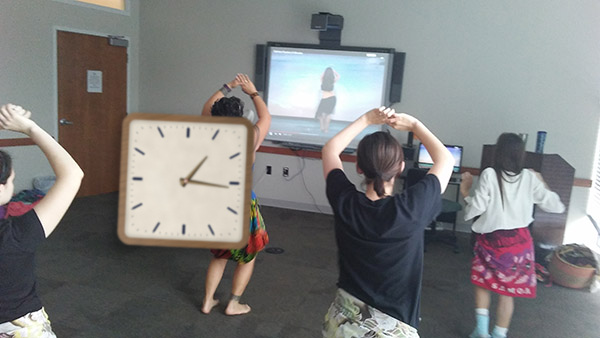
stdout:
{"hour": 1, "minute": 16}
